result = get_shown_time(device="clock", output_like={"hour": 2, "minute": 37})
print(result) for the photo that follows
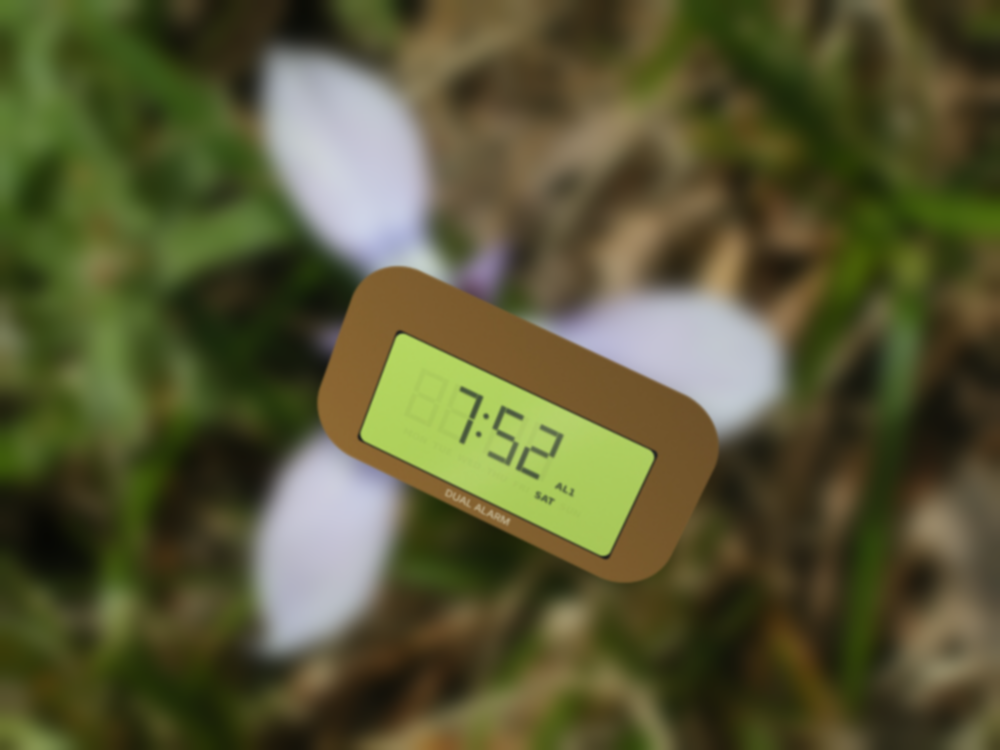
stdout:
{"hour": 7, "minute": 52}
